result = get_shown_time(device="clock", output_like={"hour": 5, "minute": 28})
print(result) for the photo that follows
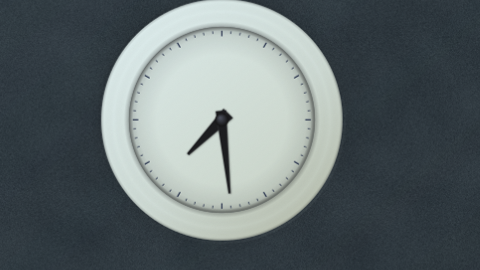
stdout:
{"hour": 7, "minute": 29}
